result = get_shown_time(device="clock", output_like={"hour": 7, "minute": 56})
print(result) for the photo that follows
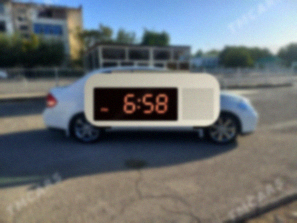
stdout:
{"hour": 6, "minute": 58}
